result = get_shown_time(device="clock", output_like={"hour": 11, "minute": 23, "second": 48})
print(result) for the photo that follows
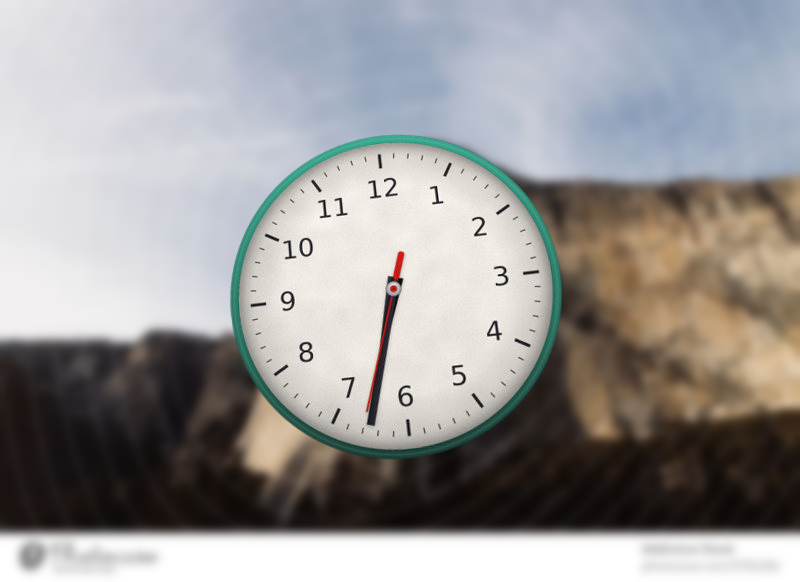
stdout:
{"hour": 6, "minute": 32, "second": 33}
